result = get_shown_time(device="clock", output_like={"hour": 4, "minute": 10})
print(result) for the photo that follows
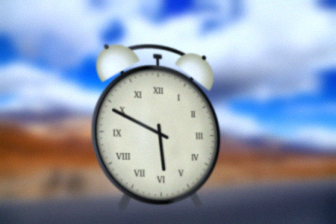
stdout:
{"hour": 5, "minute": 49}
